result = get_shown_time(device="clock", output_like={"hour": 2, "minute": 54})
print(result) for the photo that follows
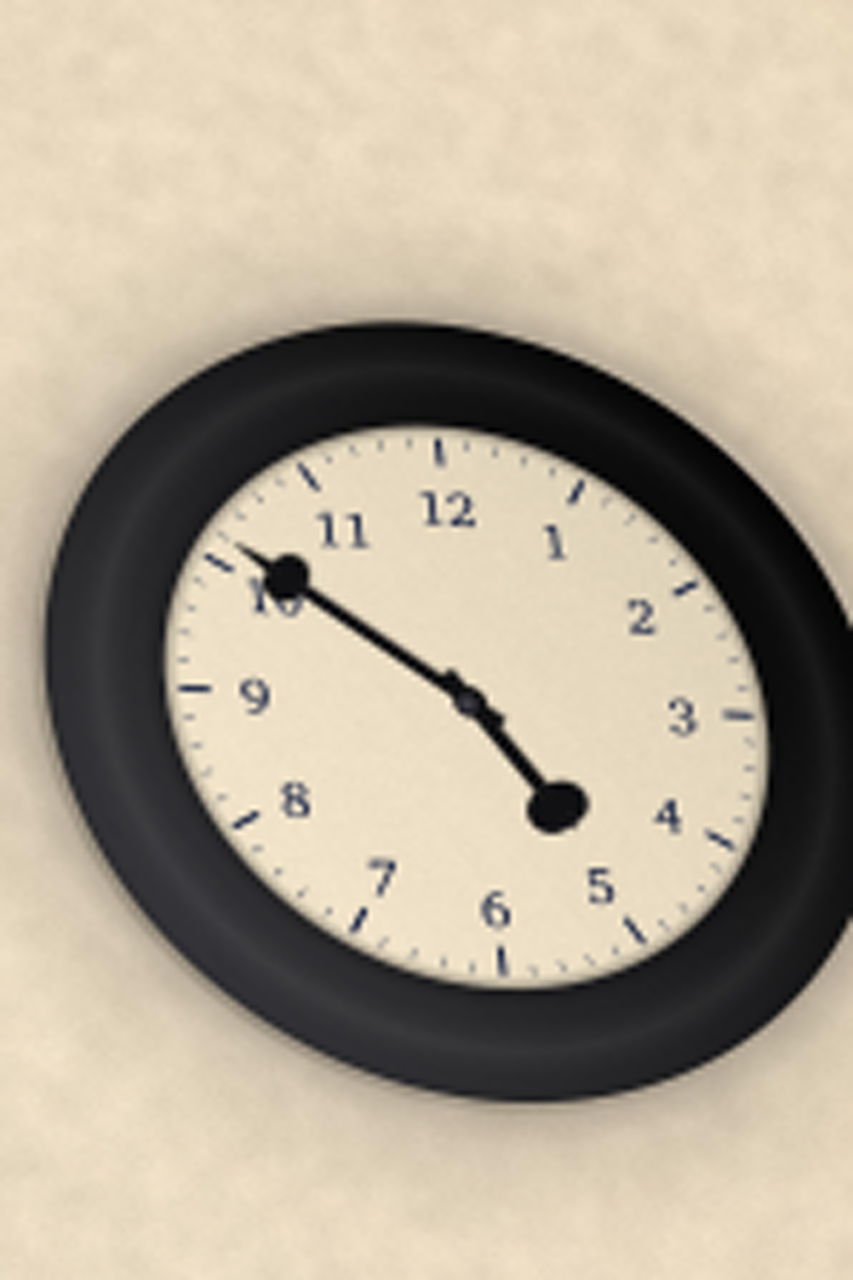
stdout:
{"hour": 4, "minute": 51}
